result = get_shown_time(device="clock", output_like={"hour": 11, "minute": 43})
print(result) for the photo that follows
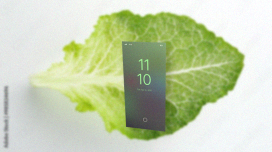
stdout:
{"hour": 11, "minute": 10}
